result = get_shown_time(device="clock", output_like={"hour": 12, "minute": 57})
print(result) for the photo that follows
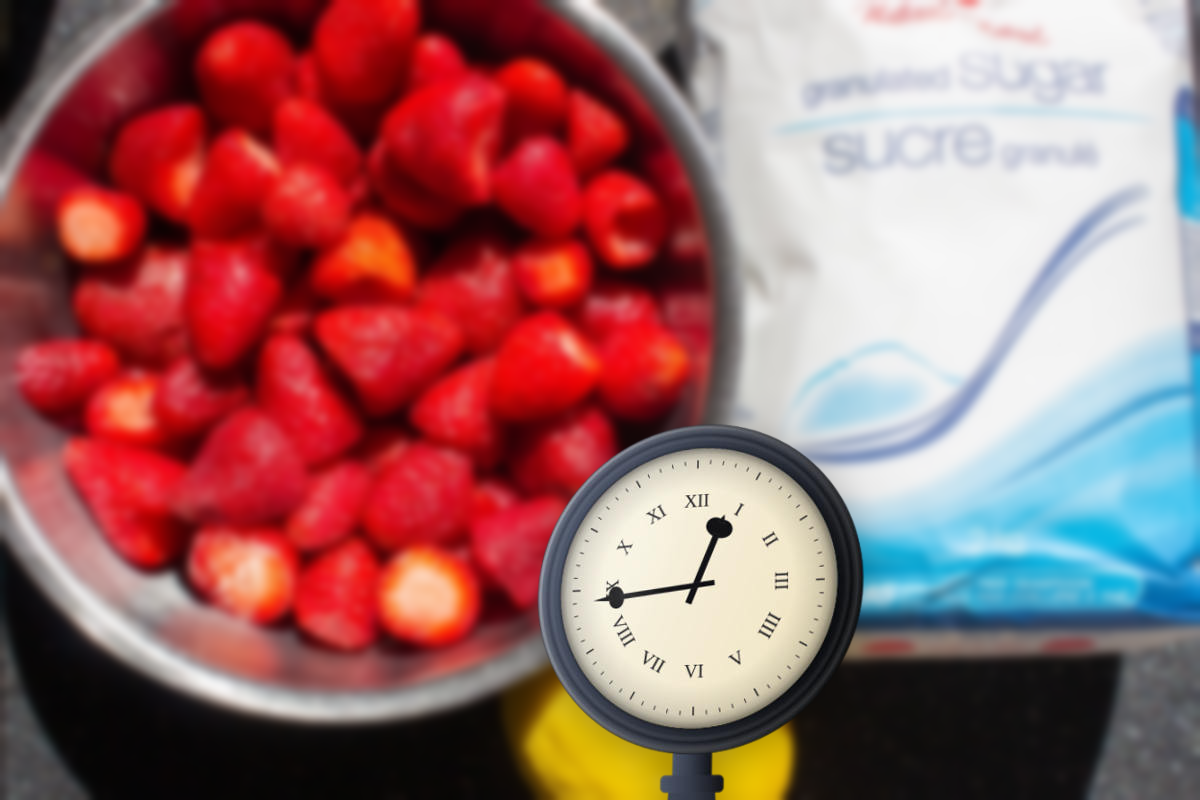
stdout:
{"hour": 12, "minute": 44}
